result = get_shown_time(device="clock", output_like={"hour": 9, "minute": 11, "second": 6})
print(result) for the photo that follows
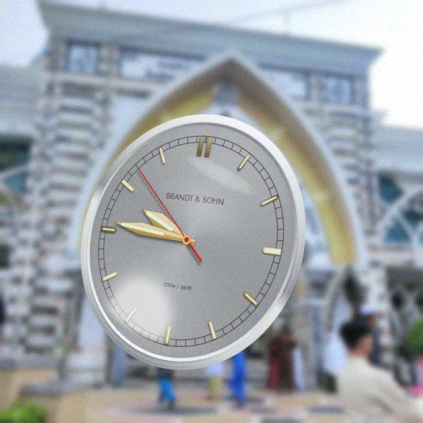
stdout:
{"hour": 9, "minute": 45, "second": 52}
